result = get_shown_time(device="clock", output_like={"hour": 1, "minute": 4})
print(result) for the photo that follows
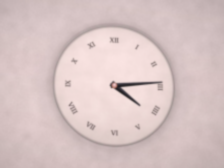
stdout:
{"hour": 4, "minute": 14}
